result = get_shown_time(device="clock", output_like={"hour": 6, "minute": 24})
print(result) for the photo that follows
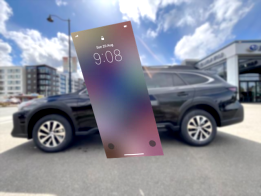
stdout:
{"hour": 9, "minute": 8}
